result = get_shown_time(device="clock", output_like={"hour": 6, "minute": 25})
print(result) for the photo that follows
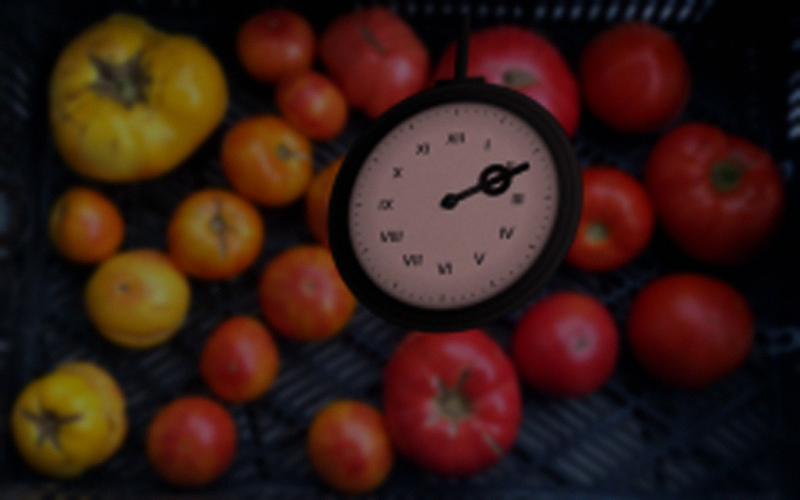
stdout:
{"hour": 2, "minute": 11}
